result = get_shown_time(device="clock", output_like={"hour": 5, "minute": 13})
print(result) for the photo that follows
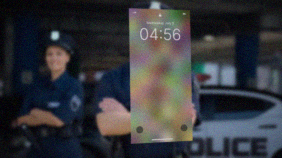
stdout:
{"hour": 4, "minute": 56}
